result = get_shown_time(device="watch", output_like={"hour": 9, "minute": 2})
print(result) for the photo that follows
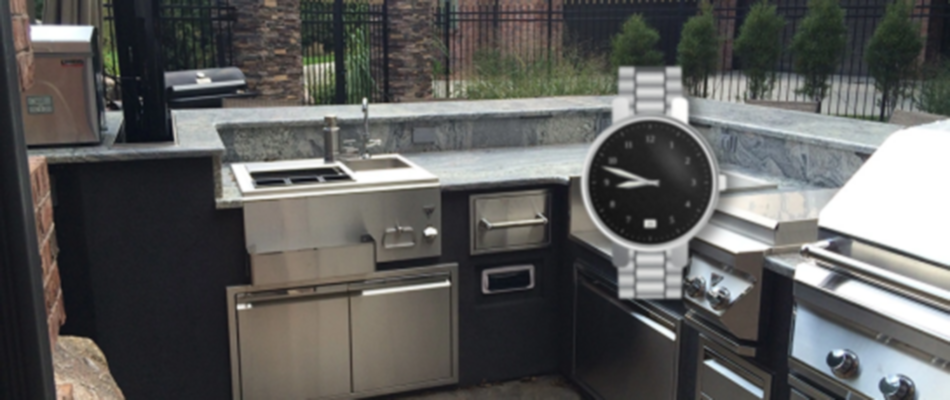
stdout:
{"hour": 8, "minute": 48}
